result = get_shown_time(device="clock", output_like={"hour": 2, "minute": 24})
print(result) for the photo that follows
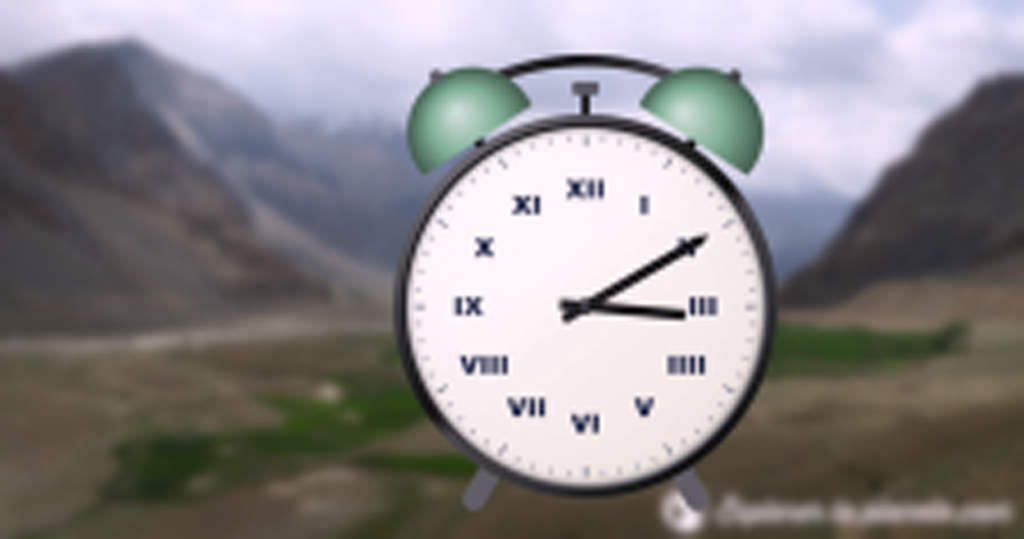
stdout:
{"hour": 3, "minute": 10}
